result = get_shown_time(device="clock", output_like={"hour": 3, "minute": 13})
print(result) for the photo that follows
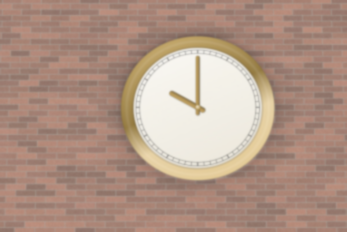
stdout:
{"hour": 10, "minute": 0}
